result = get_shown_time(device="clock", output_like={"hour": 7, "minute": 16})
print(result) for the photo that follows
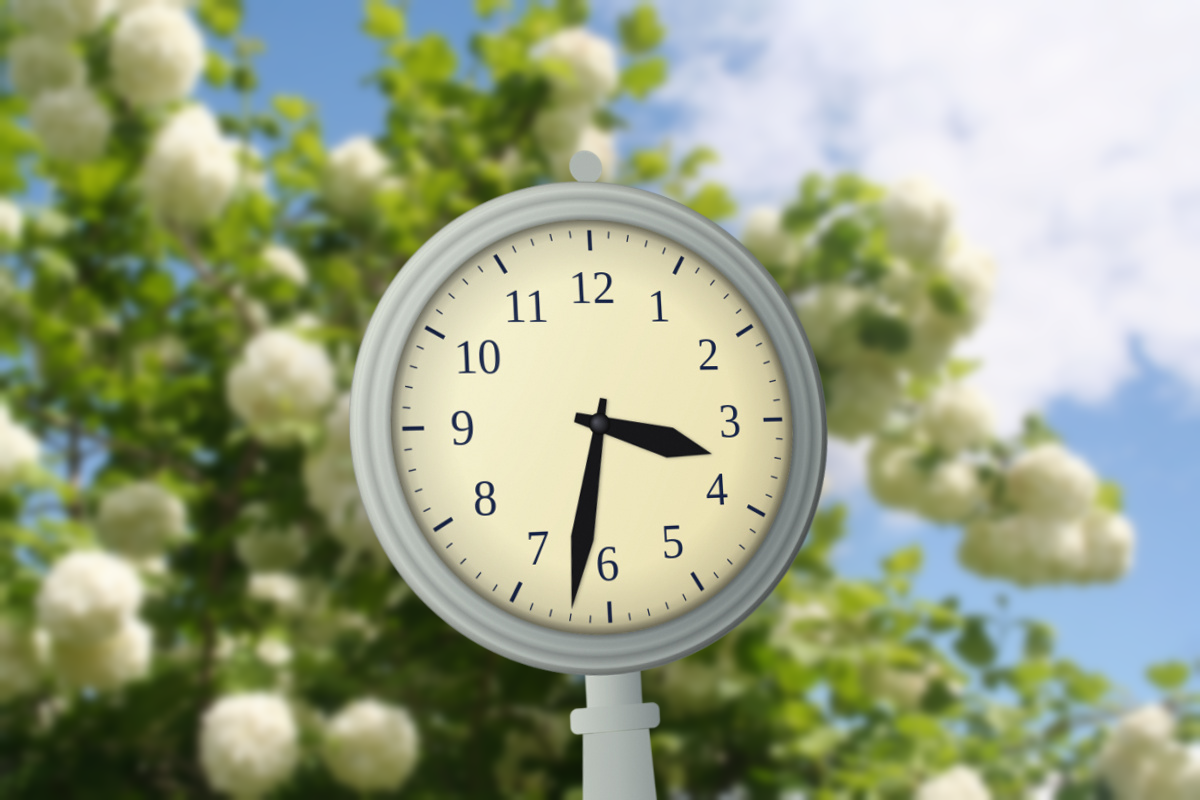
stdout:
{"hour": 3, "minute": 32}
